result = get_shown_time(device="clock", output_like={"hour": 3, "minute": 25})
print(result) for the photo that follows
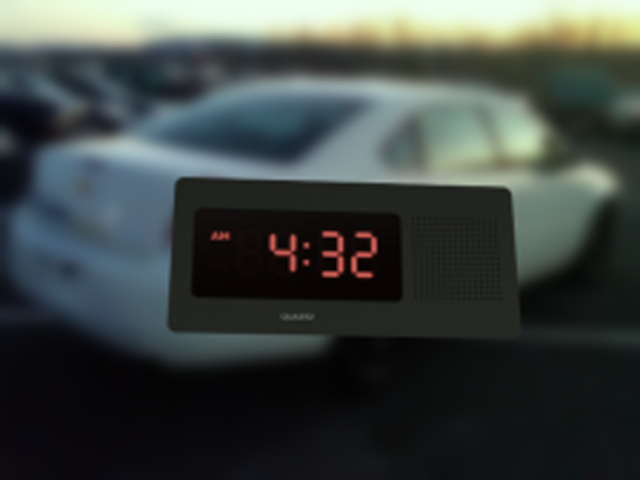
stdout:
{"hour": 4, "minute": 32}
